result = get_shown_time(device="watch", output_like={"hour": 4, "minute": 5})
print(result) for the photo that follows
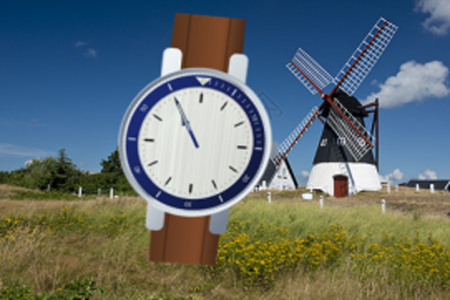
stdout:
{"hour": 10, "minute": 55}
